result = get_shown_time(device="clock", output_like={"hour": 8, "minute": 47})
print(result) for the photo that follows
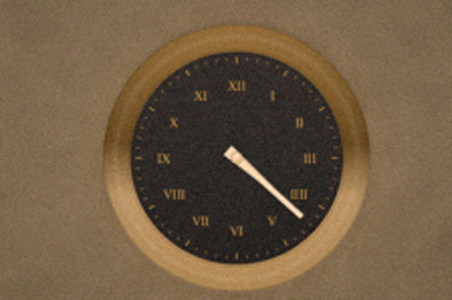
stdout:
{"hour": 4, "minute": 22}
